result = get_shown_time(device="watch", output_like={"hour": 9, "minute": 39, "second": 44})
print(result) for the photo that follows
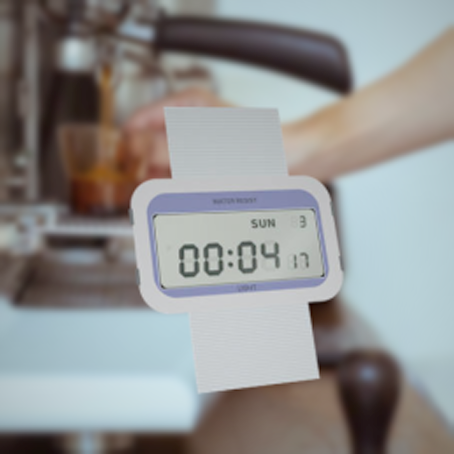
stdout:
{"hour": 0, "minute": 4, "second": 17}
